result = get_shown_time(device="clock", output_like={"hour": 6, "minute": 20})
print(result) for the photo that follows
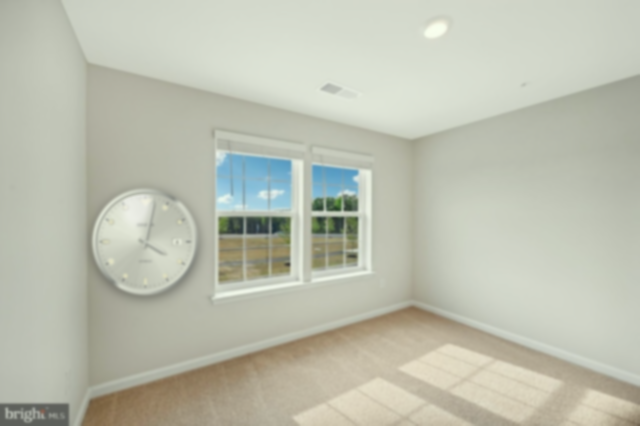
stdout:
{"hour": 4, "minute": 2}
